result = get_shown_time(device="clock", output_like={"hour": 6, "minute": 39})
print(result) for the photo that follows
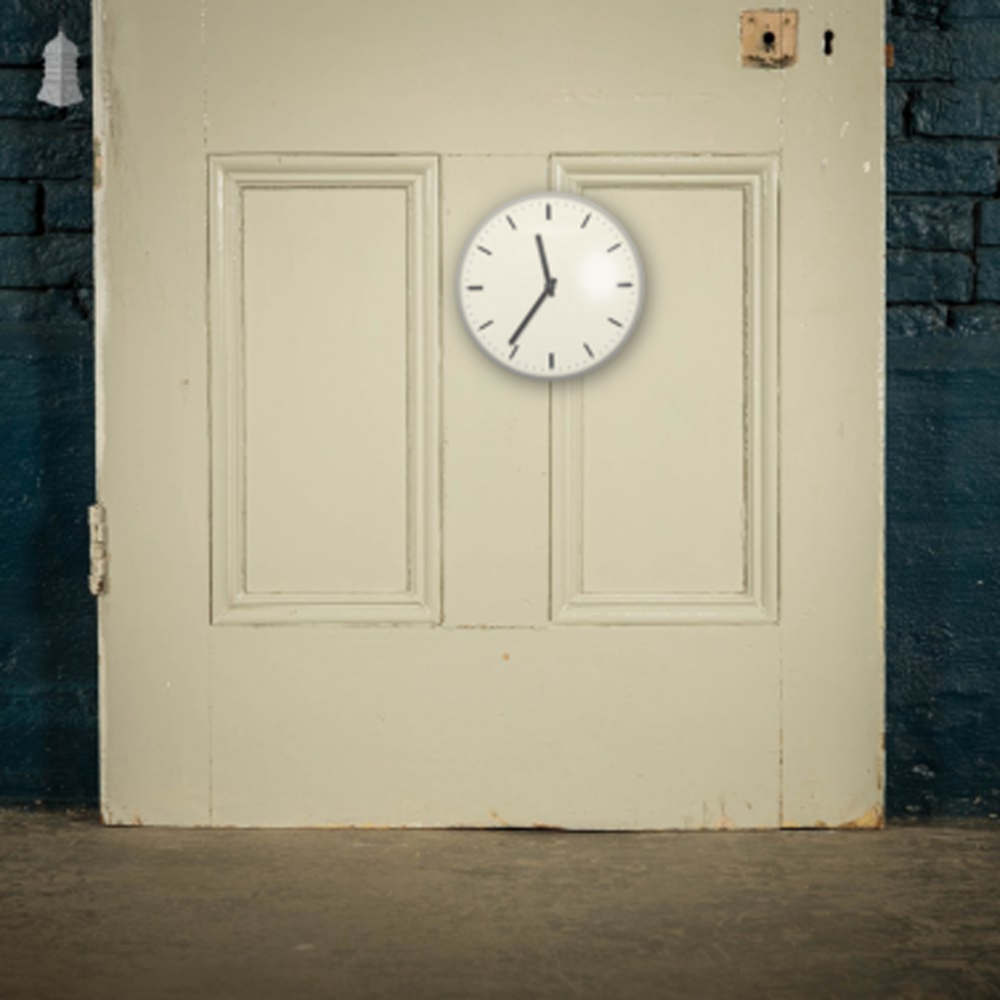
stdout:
{"hour": 11, "minute": 36}
